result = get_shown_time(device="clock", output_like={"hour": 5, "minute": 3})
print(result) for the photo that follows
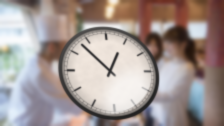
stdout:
{"hour": 12, "minute": 53}
